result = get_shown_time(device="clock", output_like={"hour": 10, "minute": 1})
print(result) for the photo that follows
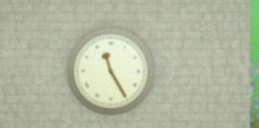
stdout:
{"hour": 11, "minute": 25}
